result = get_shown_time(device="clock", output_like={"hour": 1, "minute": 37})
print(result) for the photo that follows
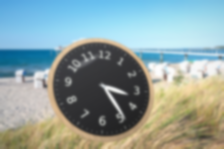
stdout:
{"hour": 3, "minute": 24}
